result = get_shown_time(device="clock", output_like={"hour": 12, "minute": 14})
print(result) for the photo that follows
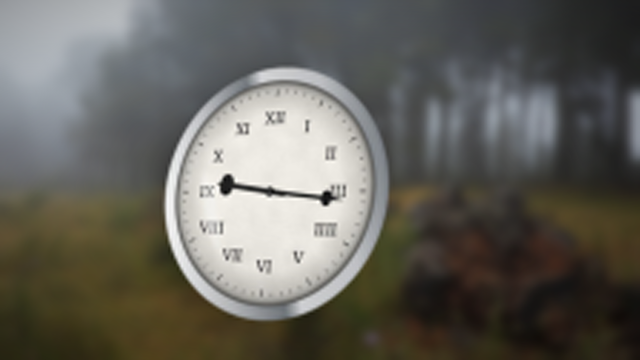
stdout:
{"hour": 9, "minute": 16}
